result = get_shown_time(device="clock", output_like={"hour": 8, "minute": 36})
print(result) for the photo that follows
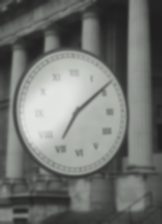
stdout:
{"hour": 7, "minute": 9}
